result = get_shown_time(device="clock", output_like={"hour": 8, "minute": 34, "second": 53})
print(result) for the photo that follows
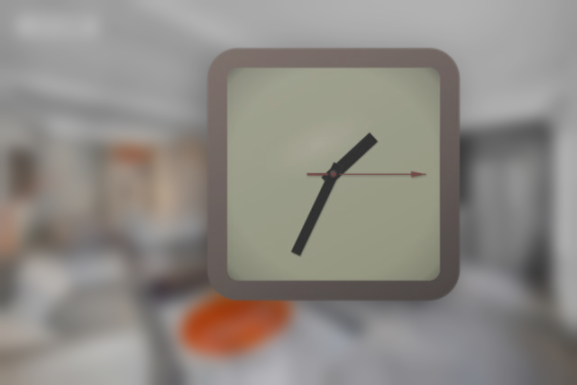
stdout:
{"hour": 1, "minute": 34, "second": 15}
